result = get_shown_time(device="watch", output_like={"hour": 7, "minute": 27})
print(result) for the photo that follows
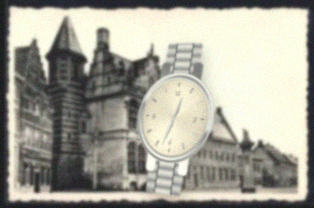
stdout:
{"hour": 12, "minute": 33}
